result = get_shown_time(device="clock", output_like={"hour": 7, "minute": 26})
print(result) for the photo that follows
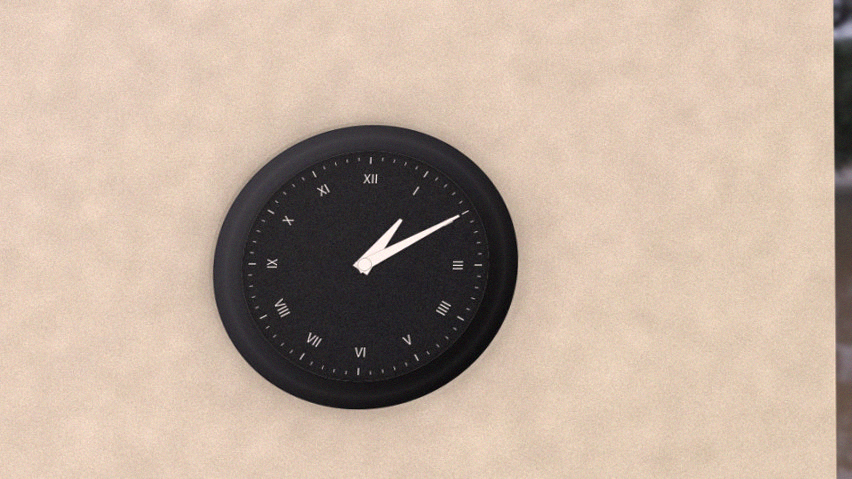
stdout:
{"hour": 1, "minute": 10}
